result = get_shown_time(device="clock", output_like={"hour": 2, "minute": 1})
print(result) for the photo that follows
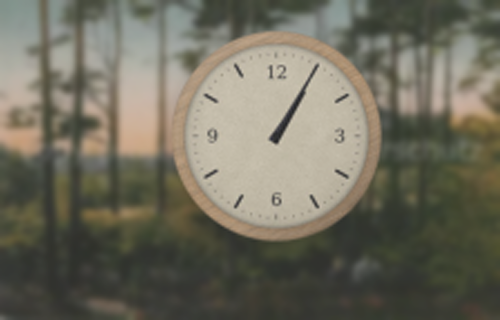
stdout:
{"hour": 1, "minute": 5}
